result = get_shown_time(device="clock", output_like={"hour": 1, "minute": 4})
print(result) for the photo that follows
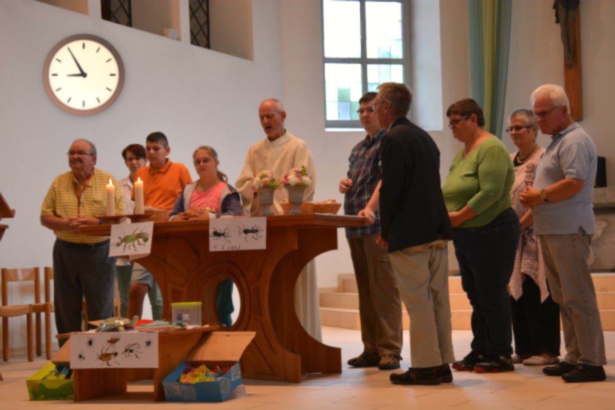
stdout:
{"hour": 8, "minute": 55}
